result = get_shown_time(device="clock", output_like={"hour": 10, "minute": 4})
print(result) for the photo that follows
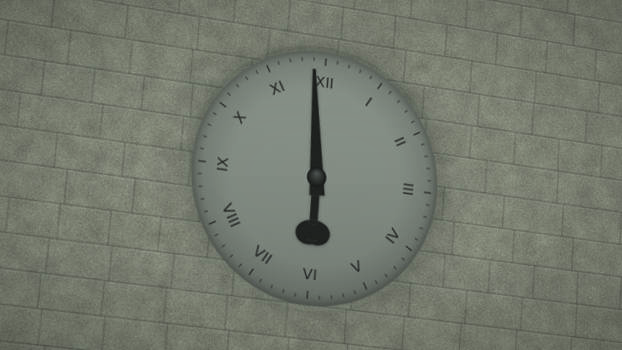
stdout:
{"hour": 5, "minute": 59}
